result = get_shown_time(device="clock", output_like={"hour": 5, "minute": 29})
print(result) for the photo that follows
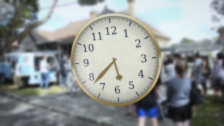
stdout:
{"hour": 5, "minute": 38}
